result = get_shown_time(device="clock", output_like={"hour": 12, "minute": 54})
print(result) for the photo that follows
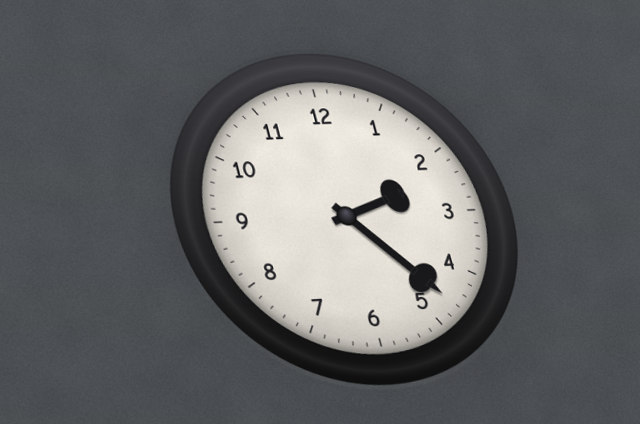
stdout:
{"hour": 2, "minute": 23}
